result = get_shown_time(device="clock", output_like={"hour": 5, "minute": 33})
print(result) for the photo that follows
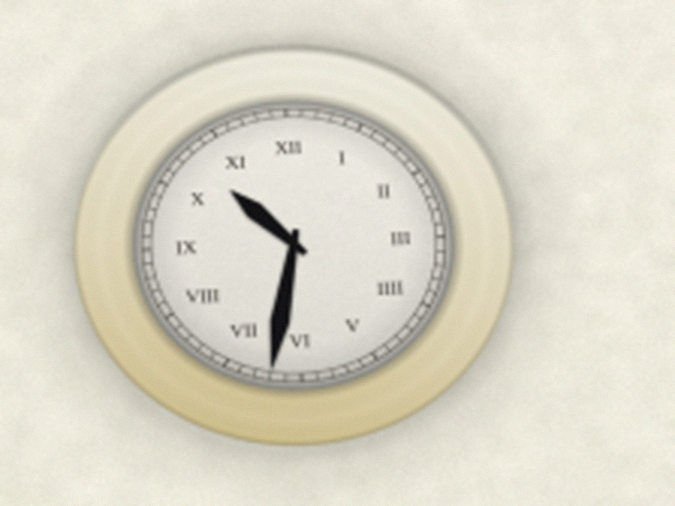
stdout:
{"hour": 10, "minute": 32}
